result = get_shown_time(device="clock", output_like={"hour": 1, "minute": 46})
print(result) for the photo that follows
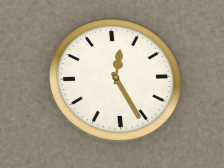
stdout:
{"hour": 12, "minute": 26}
